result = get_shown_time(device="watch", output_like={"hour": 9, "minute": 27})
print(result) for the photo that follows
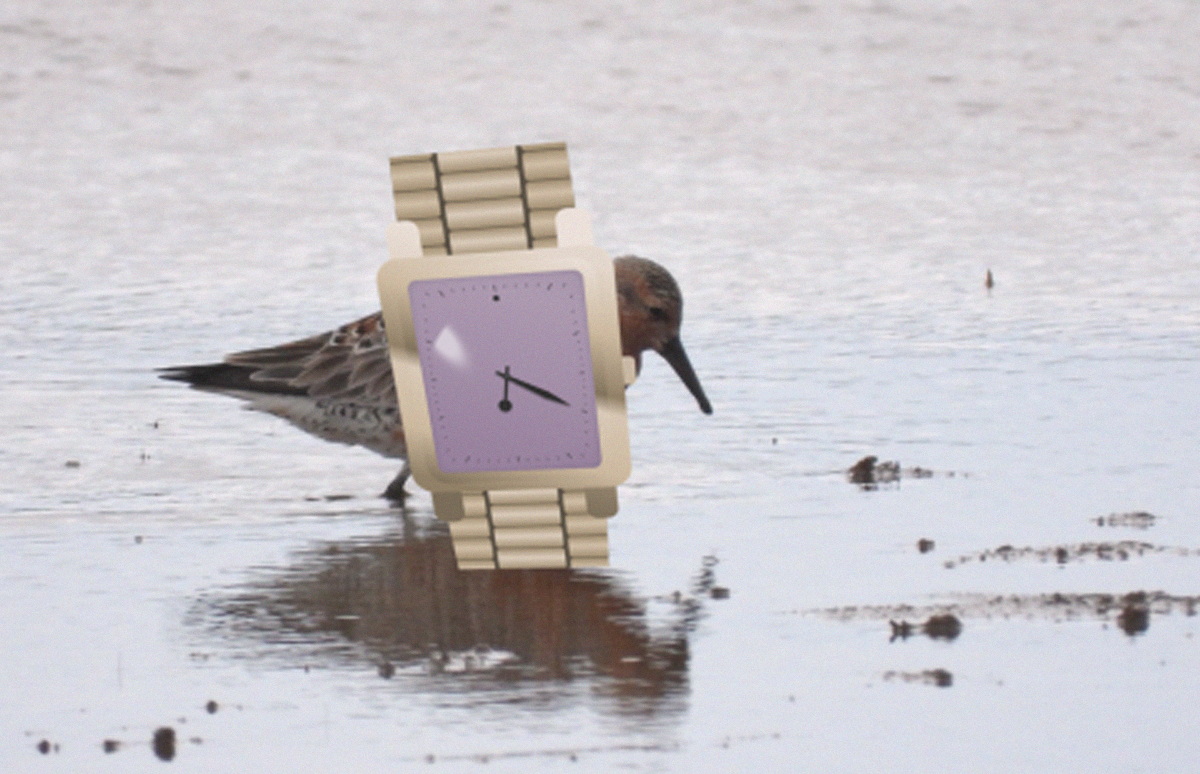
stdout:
{"hour": 6, "minute": 20}
